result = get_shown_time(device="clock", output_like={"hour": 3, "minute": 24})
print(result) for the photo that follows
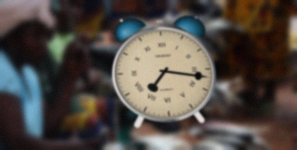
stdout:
{"hour": 7, "minute": 17}
